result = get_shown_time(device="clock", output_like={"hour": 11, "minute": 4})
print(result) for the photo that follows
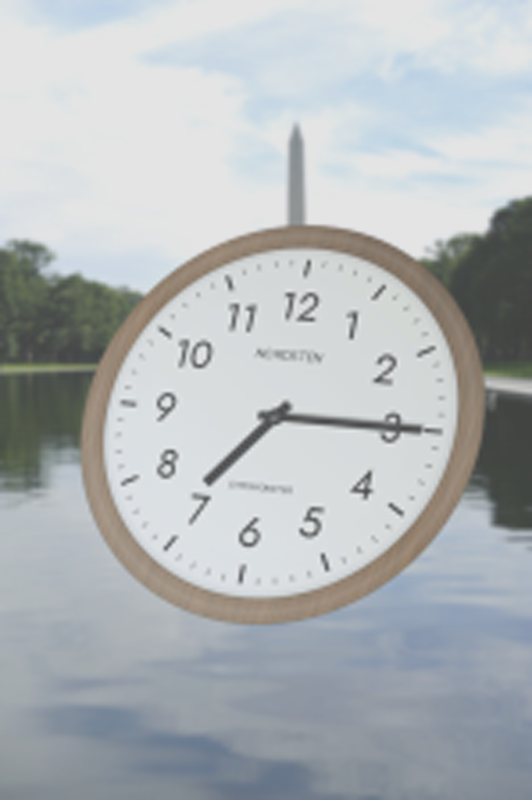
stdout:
{"hour": 7, "minute": 15}
